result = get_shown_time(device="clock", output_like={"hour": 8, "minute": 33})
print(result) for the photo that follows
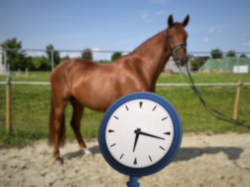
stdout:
{"hour": 6, "minute": 17}
